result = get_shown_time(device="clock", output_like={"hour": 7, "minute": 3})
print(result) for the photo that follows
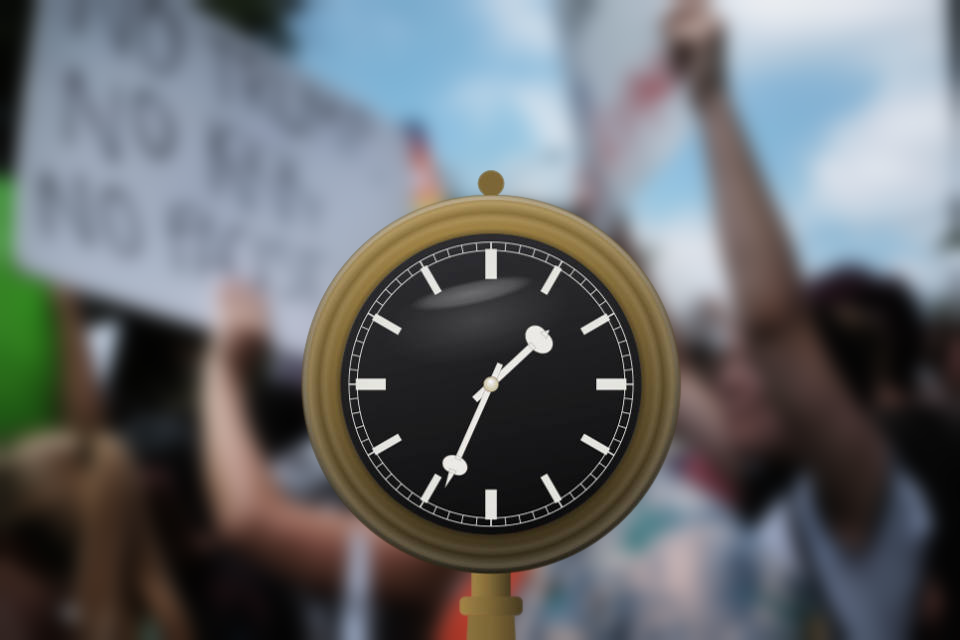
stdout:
{"hour": 1, "minute": 34}
